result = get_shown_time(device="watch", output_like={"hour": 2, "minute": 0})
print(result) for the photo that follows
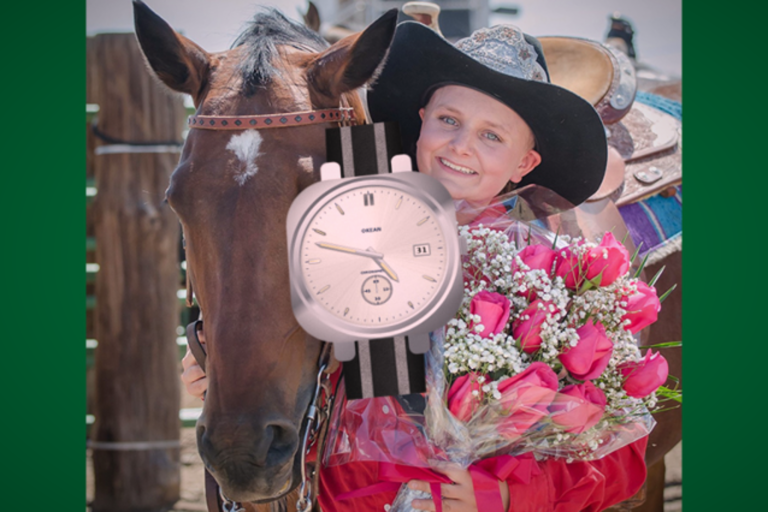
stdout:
{"hour": 4, "minute": 48}
